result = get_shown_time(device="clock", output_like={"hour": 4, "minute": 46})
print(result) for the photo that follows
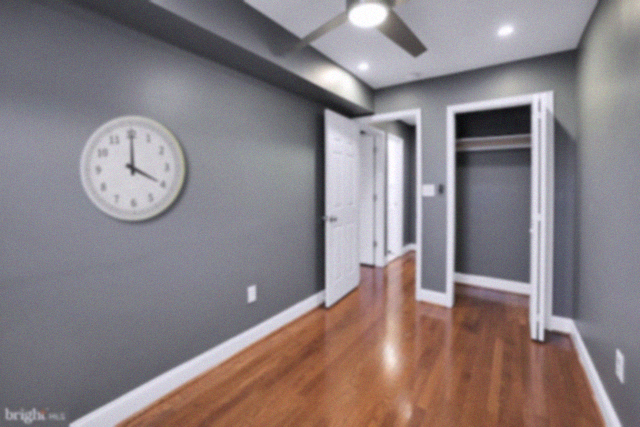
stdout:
{"hour": 4, "minute": 0}
